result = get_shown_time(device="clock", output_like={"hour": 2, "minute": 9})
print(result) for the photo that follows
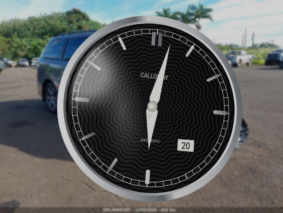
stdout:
{"hour": 6, "minute": 2}
